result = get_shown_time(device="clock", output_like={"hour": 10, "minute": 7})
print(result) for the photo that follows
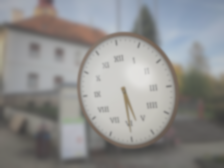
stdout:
{"hour": 5, "minute": 30}
